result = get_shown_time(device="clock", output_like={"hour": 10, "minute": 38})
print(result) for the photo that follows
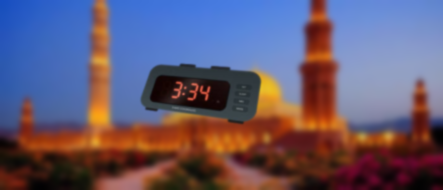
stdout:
{"hour": 3, "minute": 34}
